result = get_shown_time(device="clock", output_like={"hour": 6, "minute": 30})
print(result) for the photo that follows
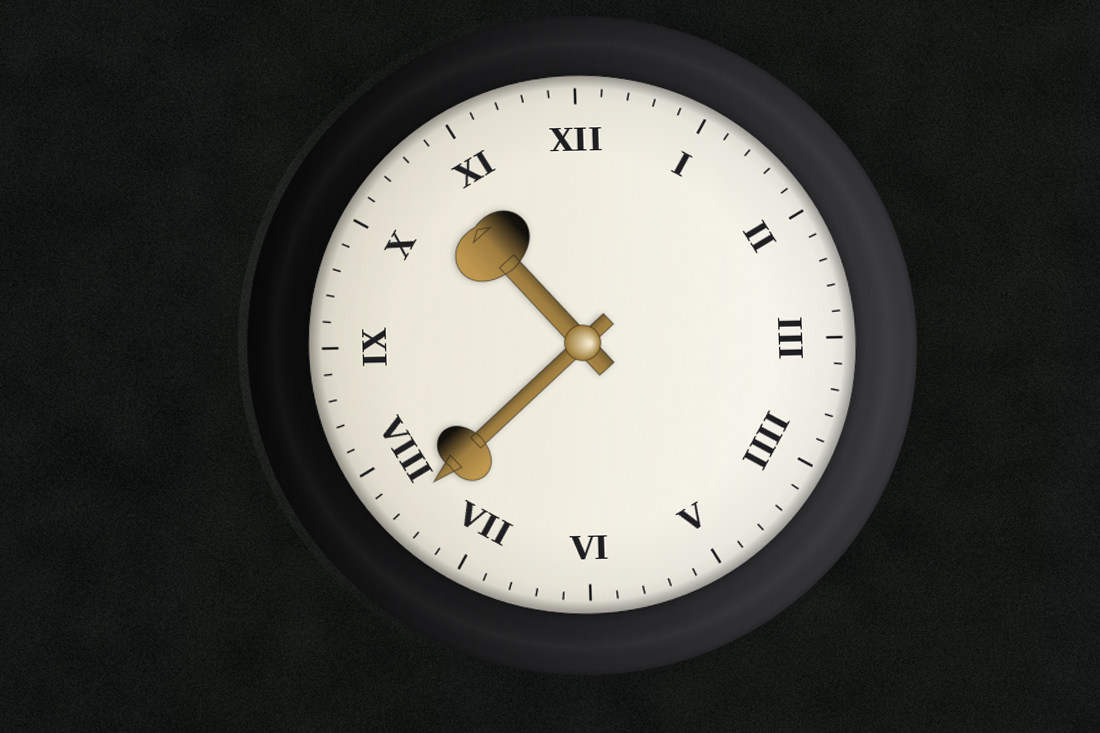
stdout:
{"hour": 10, "minute": 38}
